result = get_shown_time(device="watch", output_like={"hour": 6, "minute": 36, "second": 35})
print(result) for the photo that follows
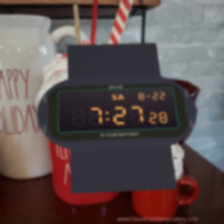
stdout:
{"hour": 7, "minute": 27, "second": 28}
